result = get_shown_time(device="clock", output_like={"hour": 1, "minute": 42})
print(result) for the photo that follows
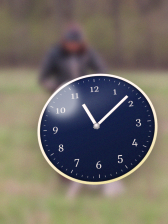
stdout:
{"hour": 11, "minute": 8}
